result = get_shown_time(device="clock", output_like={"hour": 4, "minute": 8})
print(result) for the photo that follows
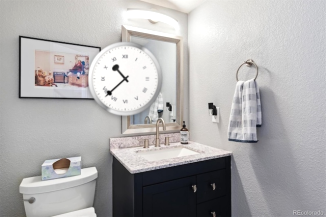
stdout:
{"hour": 10, "minute": 38}
